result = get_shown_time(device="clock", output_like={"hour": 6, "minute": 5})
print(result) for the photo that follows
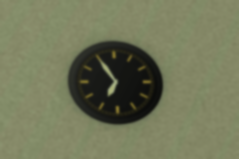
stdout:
{"hour": 6, "minute": 55}
